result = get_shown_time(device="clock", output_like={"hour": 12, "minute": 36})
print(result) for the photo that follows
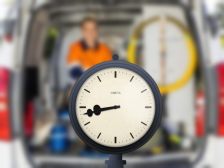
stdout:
{"hour": 8, "minute": 43}
